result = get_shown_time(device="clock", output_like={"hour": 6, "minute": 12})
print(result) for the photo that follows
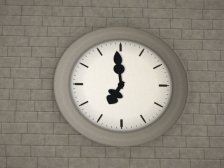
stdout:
{"hour": 6, "minute": 59}
